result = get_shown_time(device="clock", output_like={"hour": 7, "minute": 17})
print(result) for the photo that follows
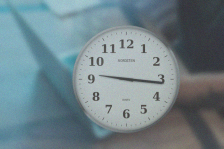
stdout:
{"hour": 9, "minute": 16}
